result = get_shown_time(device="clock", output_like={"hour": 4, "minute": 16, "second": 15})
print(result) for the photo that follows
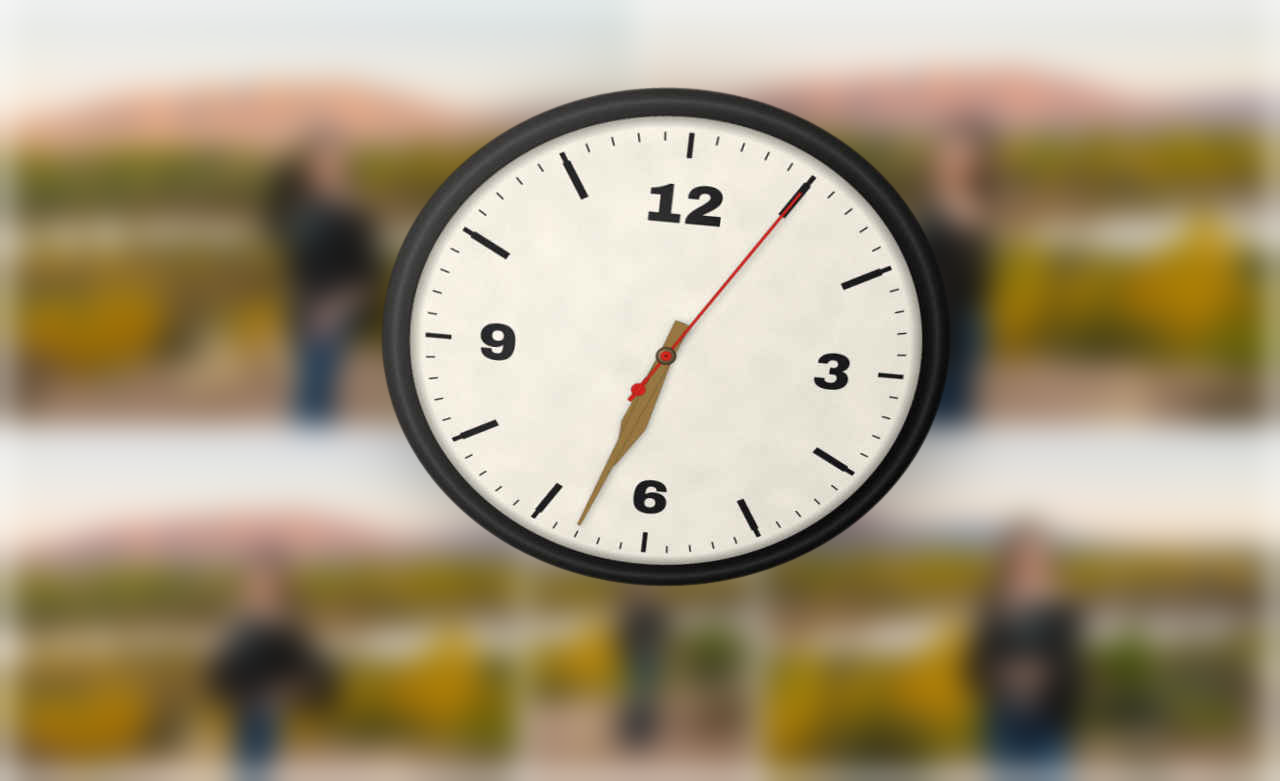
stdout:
{"hour": 6, "minute": 33, "second": 5}
